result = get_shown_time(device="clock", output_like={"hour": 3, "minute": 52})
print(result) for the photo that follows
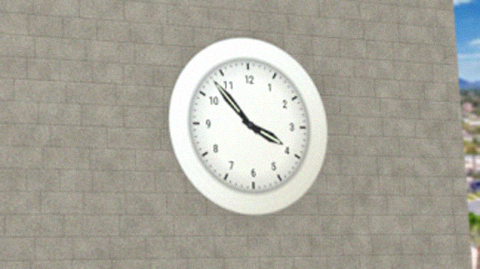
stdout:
{"hour": 3, "minute": 53}
